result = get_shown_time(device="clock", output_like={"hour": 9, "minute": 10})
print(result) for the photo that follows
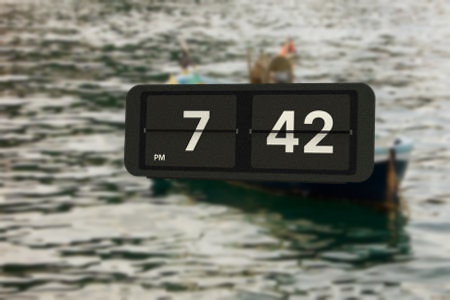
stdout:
{"hour": 7, "minute": 42}
